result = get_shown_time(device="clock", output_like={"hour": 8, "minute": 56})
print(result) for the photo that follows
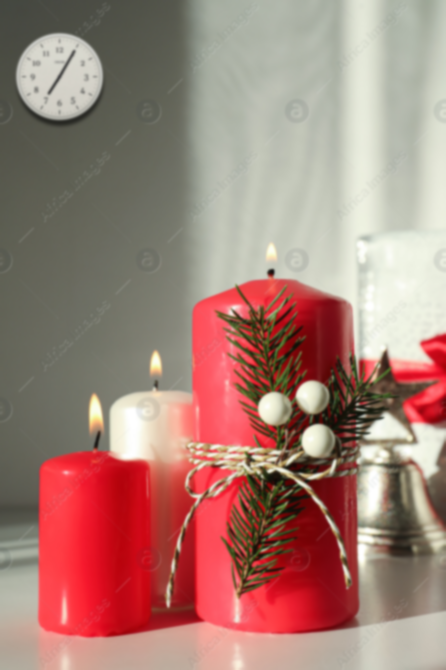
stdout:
{"hour": 7, "minute": 5}
